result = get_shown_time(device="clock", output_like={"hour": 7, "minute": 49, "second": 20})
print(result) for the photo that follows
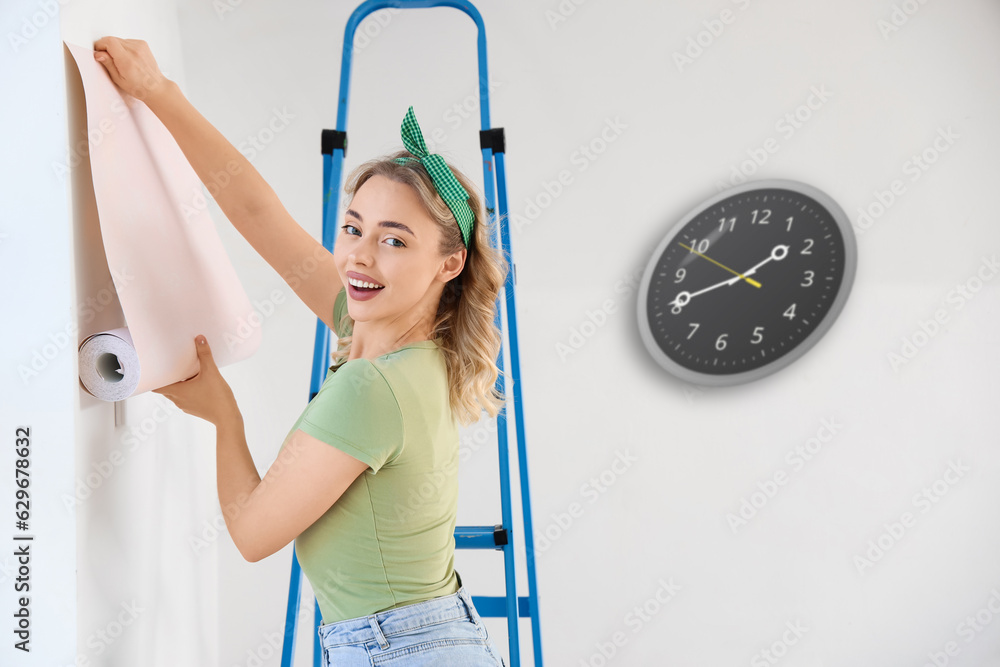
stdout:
{"hour": 1, "minute": 40, "second": 49}
